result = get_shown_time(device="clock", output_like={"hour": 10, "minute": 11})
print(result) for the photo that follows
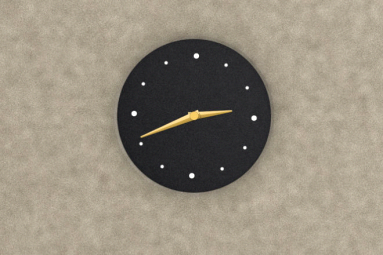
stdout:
{"hour": 2, "minute": 41}
